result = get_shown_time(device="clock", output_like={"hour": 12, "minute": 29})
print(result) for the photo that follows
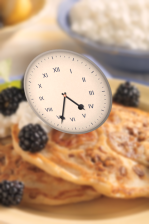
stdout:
{"hour": 4, "minute": 34}
